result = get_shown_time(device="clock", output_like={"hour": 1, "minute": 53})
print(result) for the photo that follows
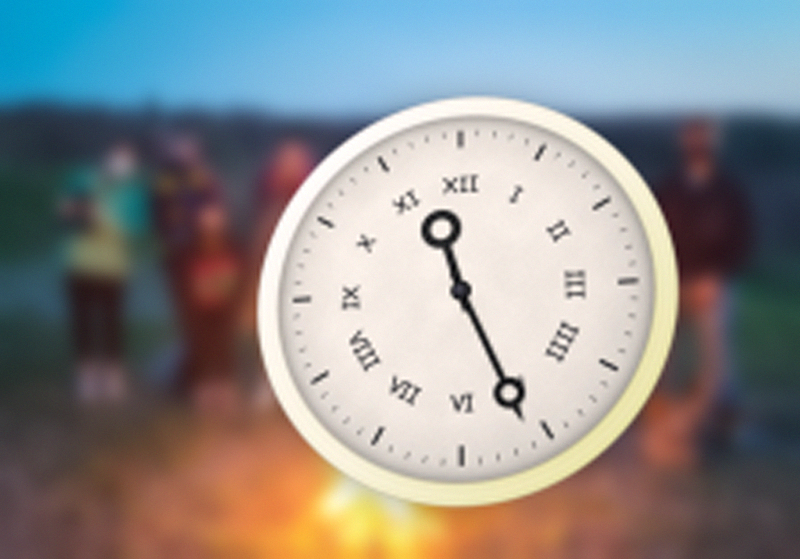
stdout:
{"hour": 11, "minute": 26}
